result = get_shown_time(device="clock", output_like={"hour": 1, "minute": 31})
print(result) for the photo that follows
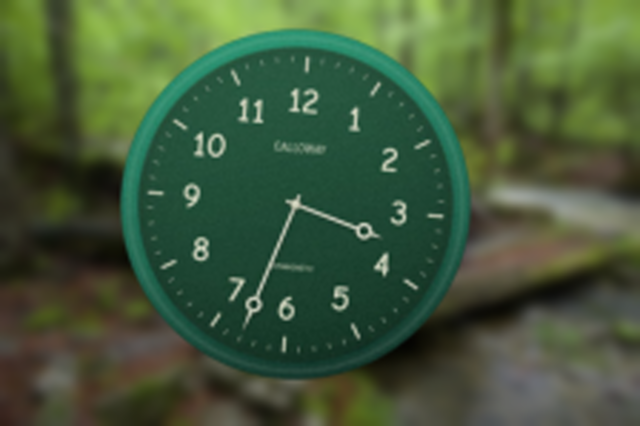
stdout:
{"hour": 3, "minute": 33}
